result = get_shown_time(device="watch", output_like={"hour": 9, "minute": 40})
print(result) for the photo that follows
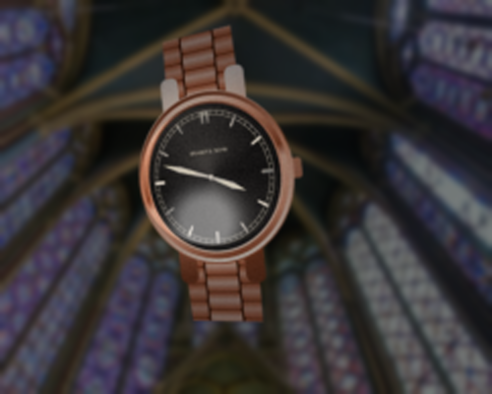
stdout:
{"hour": 3, "minute": 48}
